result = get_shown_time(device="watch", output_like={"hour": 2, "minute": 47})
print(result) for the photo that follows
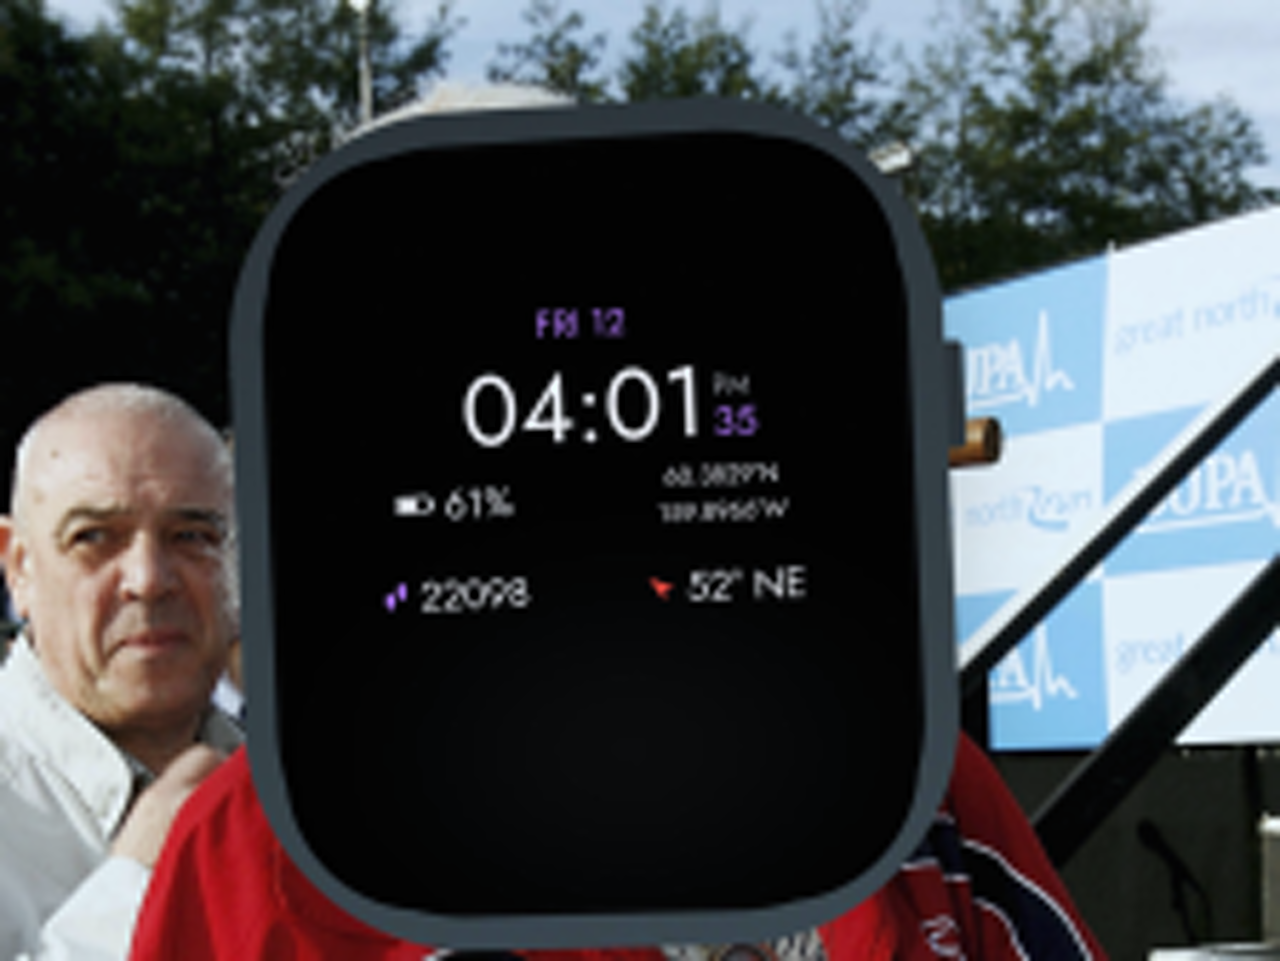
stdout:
{"hour": 4, "minute": 1}
